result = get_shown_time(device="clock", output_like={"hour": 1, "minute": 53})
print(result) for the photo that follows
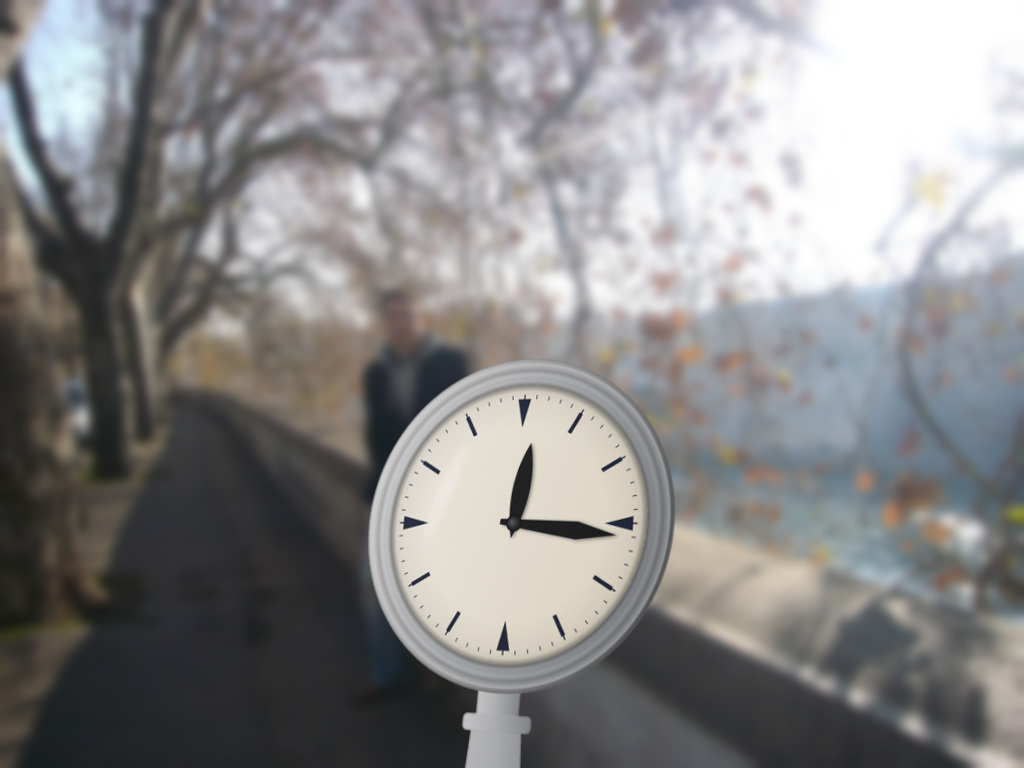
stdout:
{"hour": 12, "minute": 16}
